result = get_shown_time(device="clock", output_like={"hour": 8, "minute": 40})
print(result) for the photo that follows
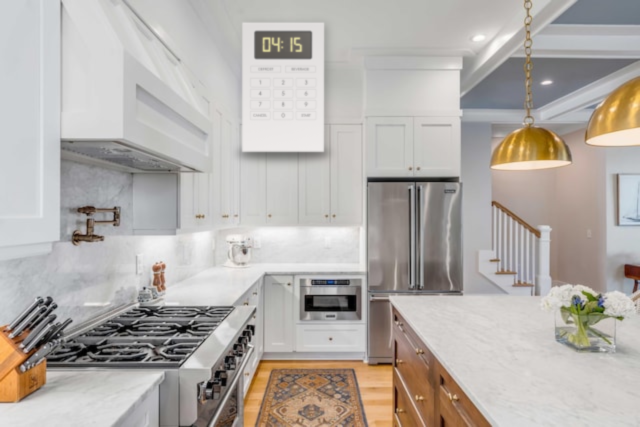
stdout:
{"hour": 4, "minute": 15}
